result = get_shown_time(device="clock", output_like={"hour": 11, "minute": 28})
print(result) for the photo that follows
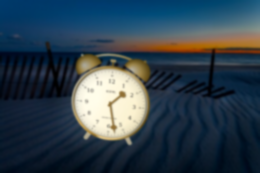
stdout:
{"hour": 1, "minute": 28}
